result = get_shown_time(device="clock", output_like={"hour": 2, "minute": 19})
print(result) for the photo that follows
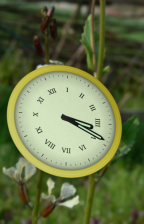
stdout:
{"hour": 4, "minute": 24}
